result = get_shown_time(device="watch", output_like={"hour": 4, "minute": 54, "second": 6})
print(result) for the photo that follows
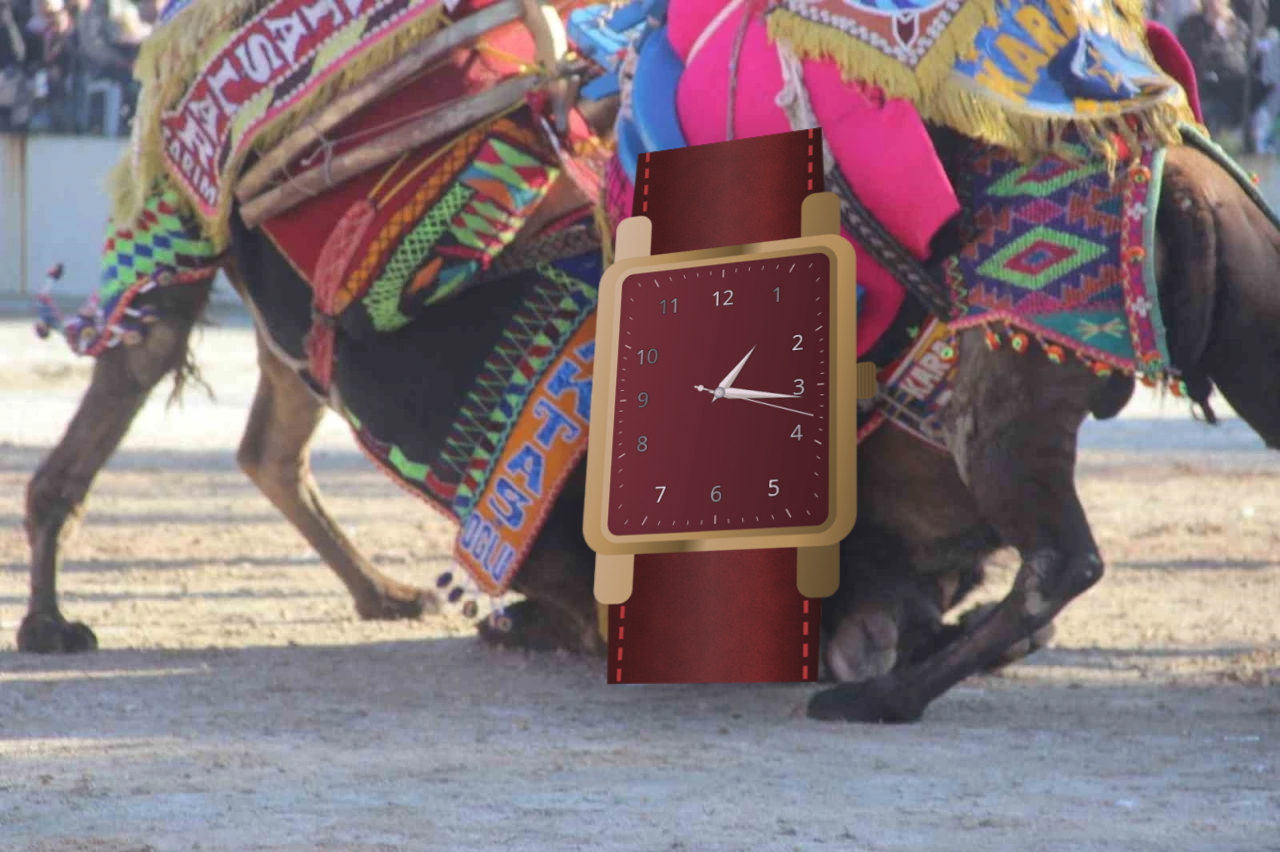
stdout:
{"hour": 1, "minute": 16, "second": 18}
